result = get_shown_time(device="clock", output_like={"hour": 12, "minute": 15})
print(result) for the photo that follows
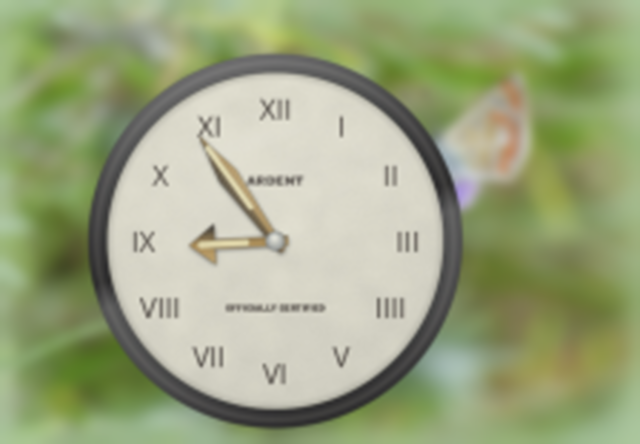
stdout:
{"hour": 8, "minute": 54}
